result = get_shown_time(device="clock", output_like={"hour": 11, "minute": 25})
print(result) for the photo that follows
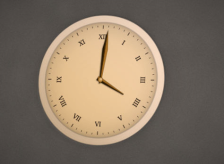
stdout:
{"hour": 4, "minute": 1}
